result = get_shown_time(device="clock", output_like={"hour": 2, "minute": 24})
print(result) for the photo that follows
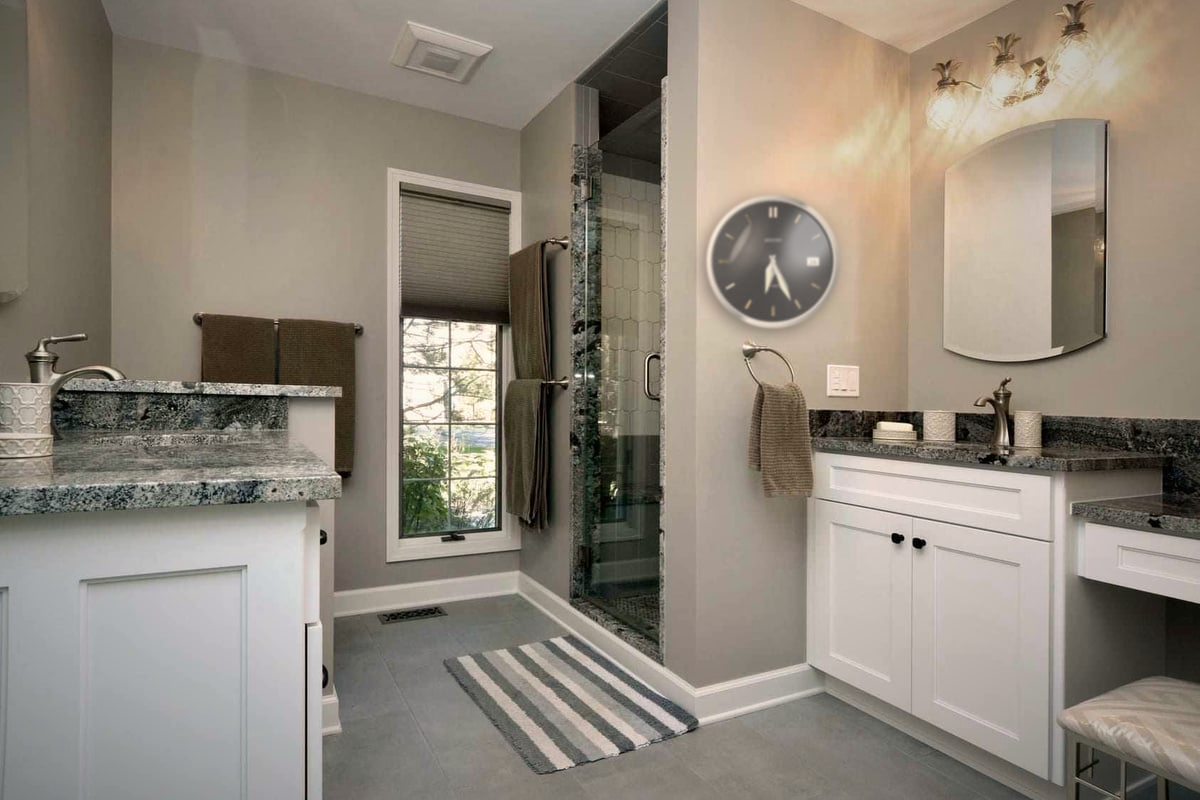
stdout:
{"hour": 6, "minute": 26}
